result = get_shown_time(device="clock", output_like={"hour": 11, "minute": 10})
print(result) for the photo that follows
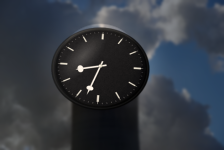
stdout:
{"hour": 8, "minute": 33}
